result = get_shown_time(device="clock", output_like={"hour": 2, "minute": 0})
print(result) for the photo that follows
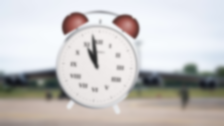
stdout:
{"hour": 10, "minute": 58}
